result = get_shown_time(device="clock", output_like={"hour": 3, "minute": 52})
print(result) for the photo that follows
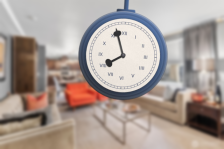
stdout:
{"hour": 7, "minute": 57}
